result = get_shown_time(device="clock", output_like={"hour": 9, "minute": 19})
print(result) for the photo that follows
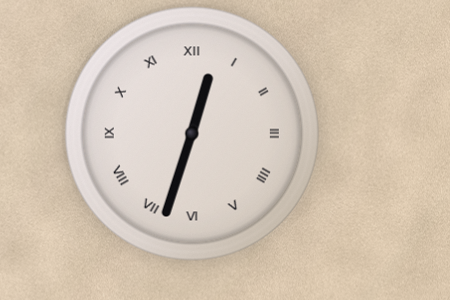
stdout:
{"hour": 12, "minute": 33}
